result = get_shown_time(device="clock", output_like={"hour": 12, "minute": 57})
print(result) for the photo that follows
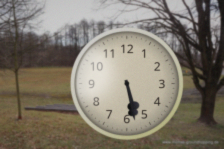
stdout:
{"hour": 5, "minute": 28}
